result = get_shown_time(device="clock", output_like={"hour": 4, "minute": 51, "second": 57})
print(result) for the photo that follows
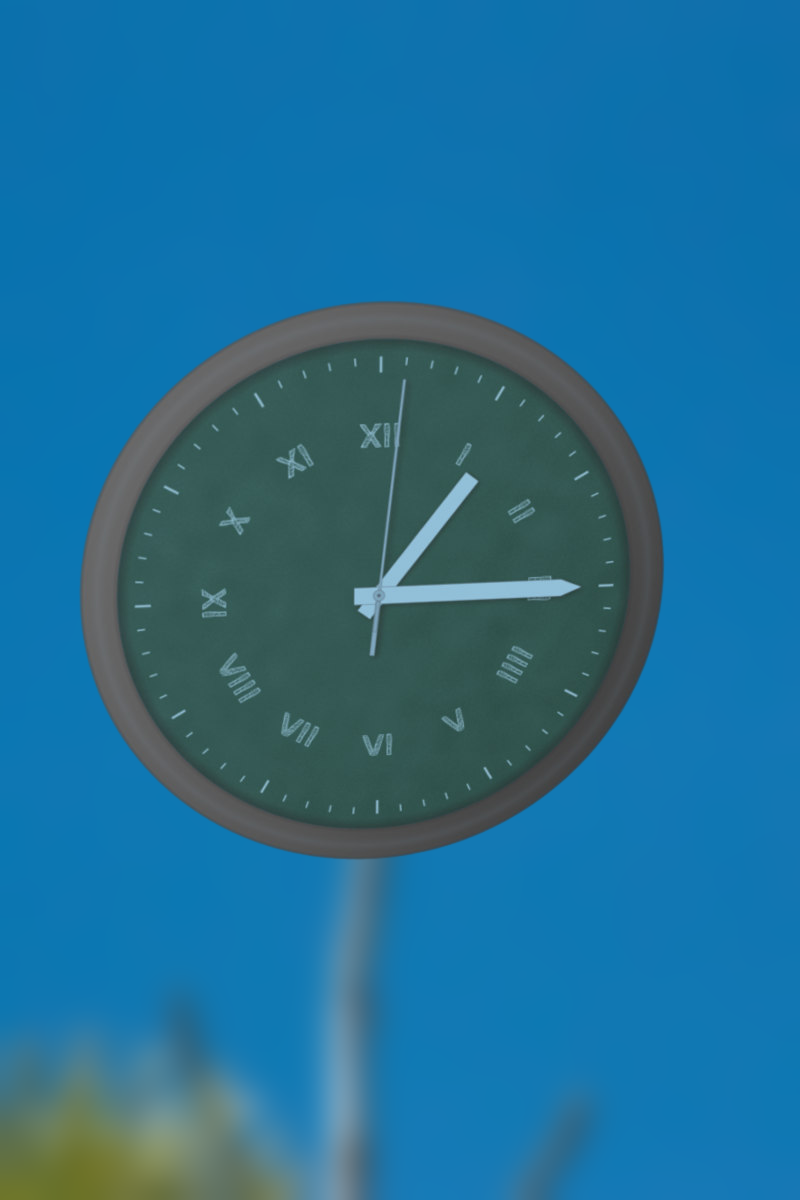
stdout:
{"hour": 1, "minute": 15, "second": 1}
